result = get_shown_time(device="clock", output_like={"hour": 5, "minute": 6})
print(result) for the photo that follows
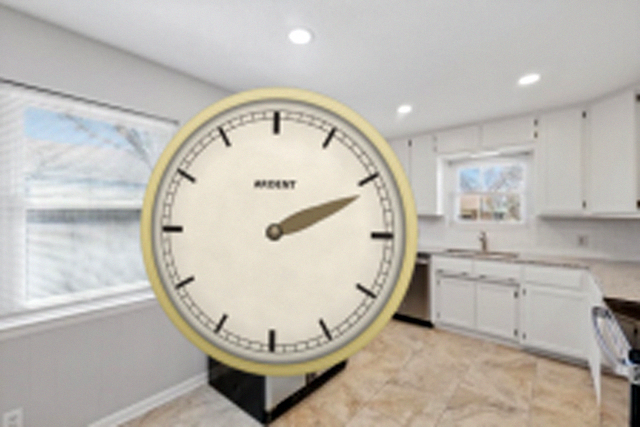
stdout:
{"hour": 2, "minute": 11}
